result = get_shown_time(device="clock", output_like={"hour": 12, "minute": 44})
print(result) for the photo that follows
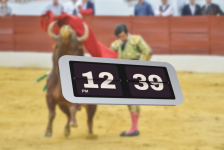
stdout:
{"hour": 12, "minute": 39}
